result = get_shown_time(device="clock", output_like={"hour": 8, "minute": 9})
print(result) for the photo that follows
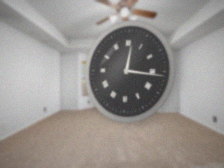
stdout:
{"hour": 12, "minute": 16}
